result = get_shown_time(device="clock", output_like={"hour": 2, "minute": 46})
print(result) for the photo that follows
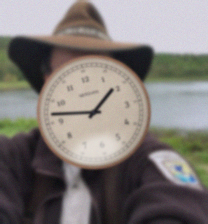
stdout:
{"hour": 1, "minute": 47}
